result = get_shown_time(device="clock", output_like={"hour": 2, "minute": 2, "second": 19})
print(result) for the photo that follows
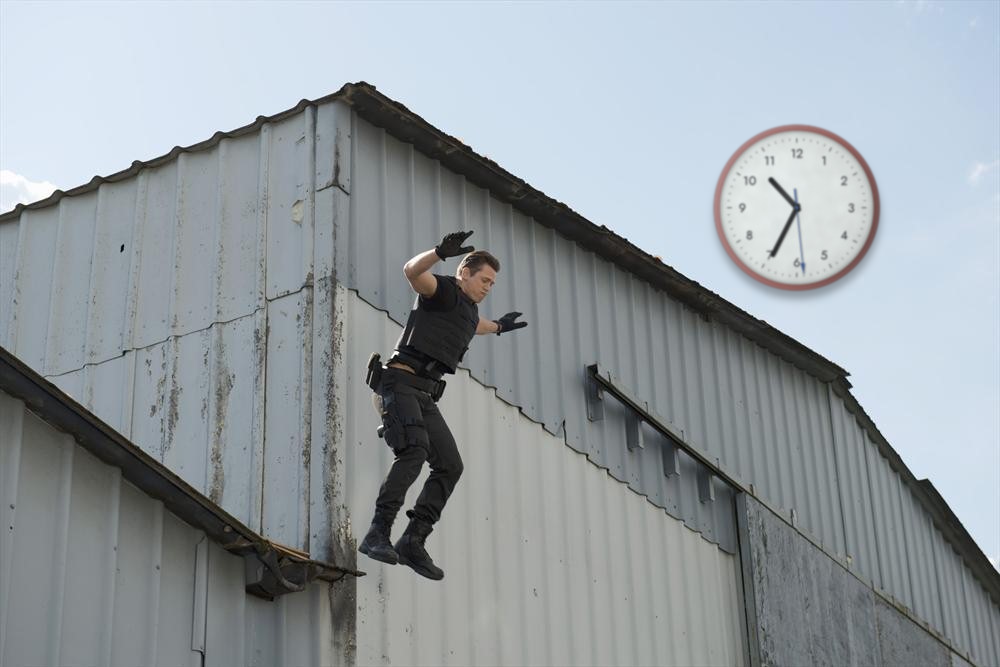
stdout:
{"hour": 10, "minute": 34, "second": 29}
